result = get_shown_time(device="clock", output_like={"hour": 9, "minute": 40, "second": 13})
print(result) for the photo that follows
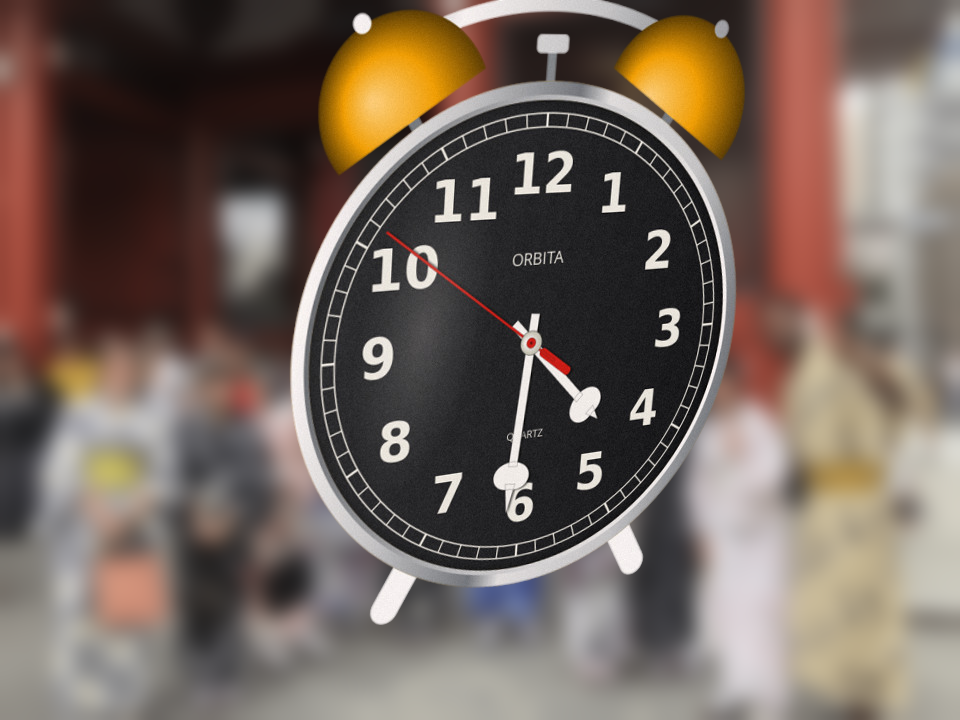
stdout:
{"hour": 4, "minute": 30, "second": 51}
